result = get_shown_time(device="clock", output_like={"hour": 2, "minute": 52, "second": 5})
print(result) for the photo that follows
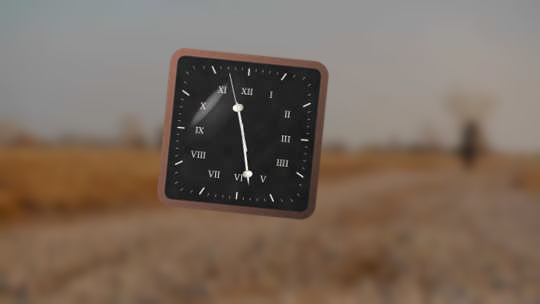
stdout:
{"hour": 11, "minute": 27, "second": 57}
